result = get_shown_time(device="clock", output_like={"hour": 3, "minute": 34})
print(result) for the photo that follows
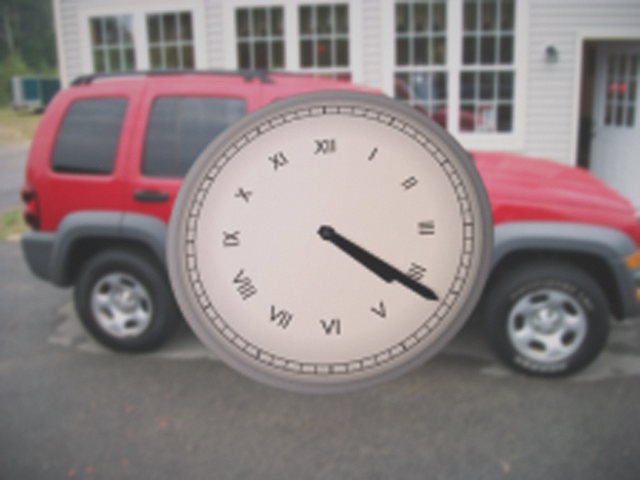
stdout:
{"hour": 4, "minute": 21}
